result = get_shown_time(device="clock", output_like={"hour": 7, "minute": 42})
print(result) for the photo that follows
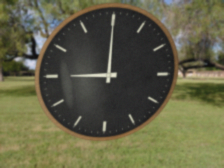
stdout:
{"hour": 9, "minute": 0}
